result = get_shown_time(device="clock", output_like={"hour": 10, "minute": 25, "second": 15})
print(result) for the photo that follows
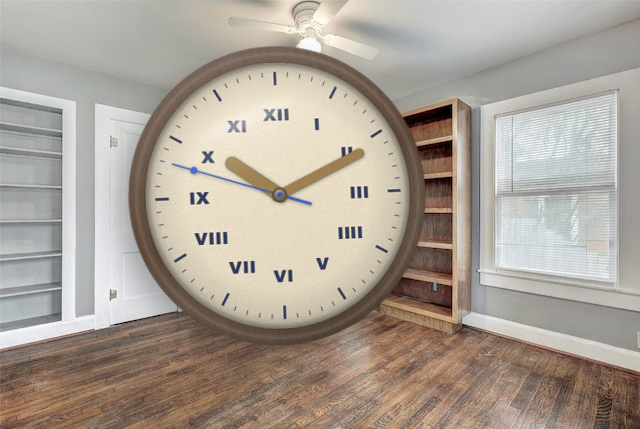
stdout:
{"hour": 10, "minute": 10, "second": 48}
